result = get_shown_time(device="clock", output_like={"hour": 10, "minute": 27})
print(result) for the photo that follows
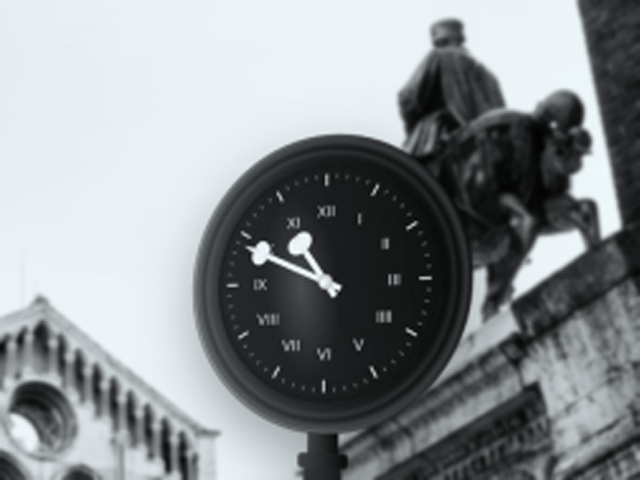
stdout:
{"hour": 10, "minute": 49}
